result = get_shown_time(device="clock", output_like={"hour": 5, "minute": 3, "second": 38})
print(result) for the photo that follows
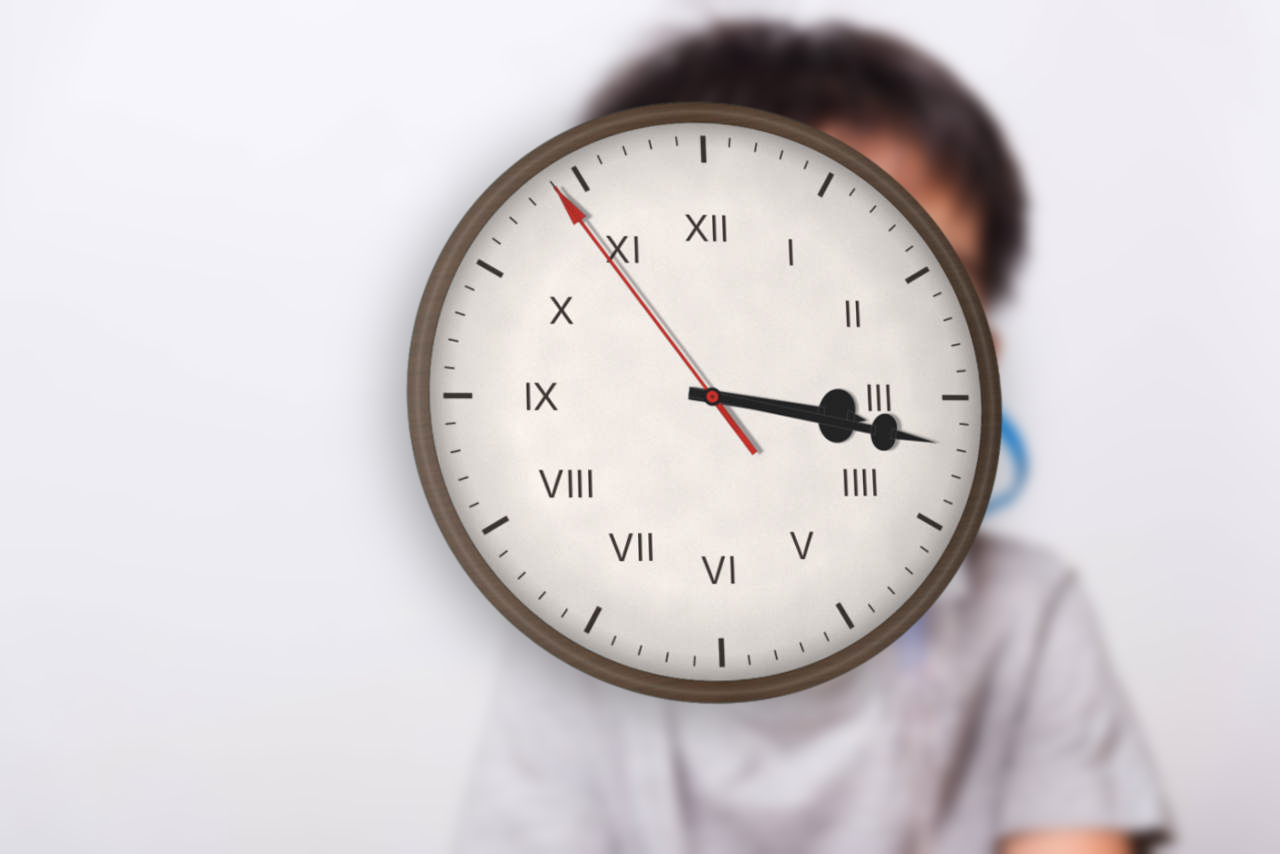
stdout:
{"hour": 3, "minute": 16, "second": 54}
